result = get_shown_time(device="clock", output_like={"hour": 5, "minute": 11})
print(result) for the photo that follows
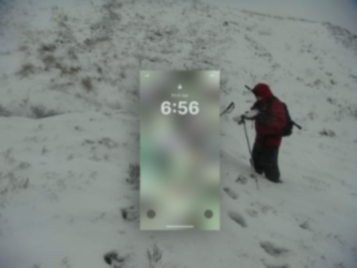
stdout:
{"hour": 6, "minute": 56}
